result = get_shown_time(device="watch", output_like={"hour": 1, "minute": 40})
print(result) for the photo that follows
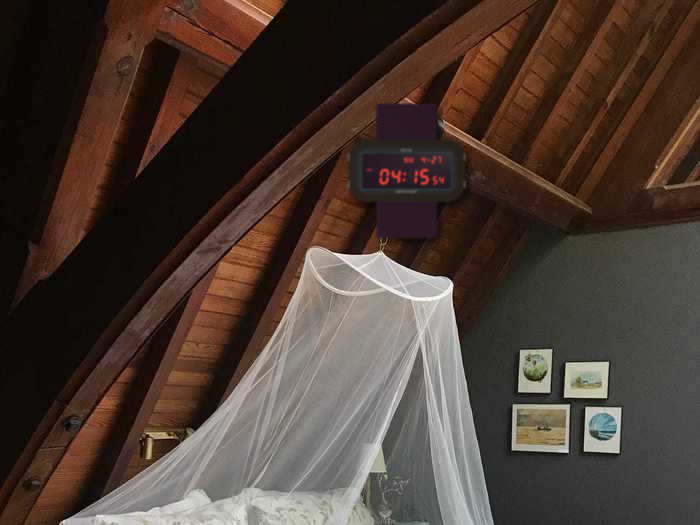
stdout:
{"hour": 4, "minute": 15}
